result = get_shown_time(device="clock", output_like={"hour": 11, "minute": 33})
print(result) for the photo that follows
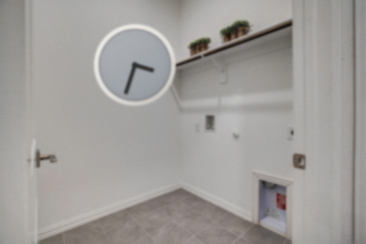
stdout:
{"hour": 3, "minute": 33}
